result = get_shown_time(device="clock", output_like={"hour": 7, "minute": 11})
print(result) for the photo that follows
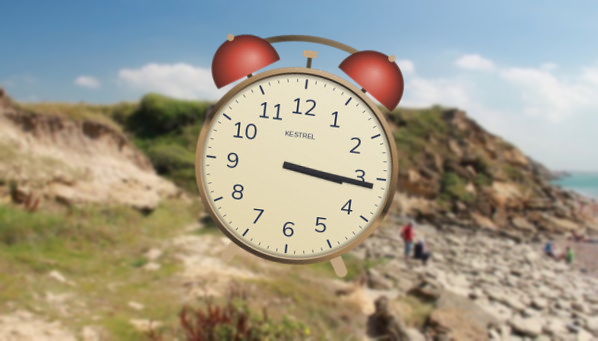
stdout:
{"hour": 3, "minute": 16}
